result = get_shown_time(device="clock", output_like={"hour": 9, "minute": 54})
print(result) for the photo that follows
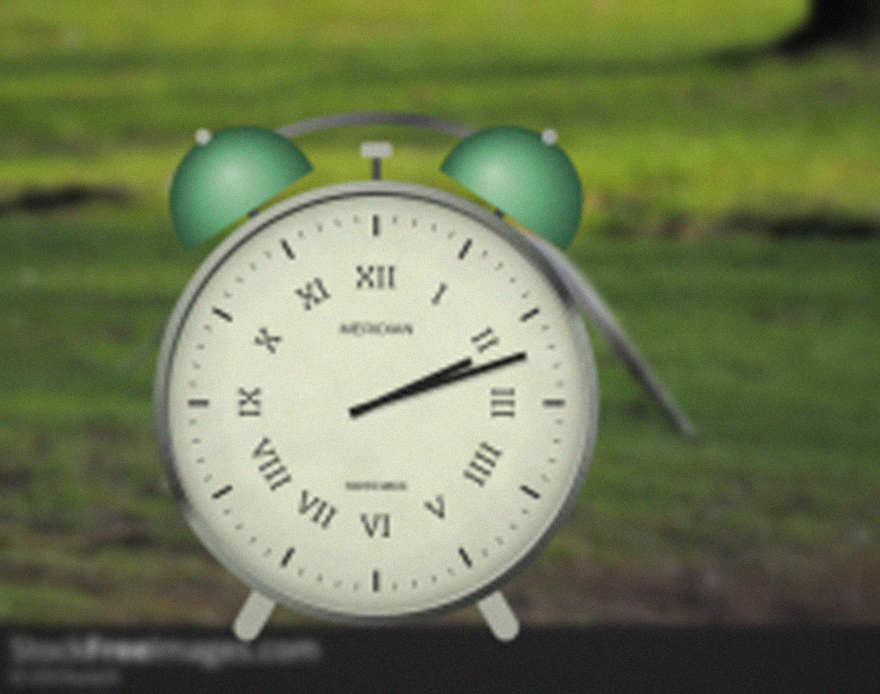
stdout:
{"hour": 2, "minute": 12}
